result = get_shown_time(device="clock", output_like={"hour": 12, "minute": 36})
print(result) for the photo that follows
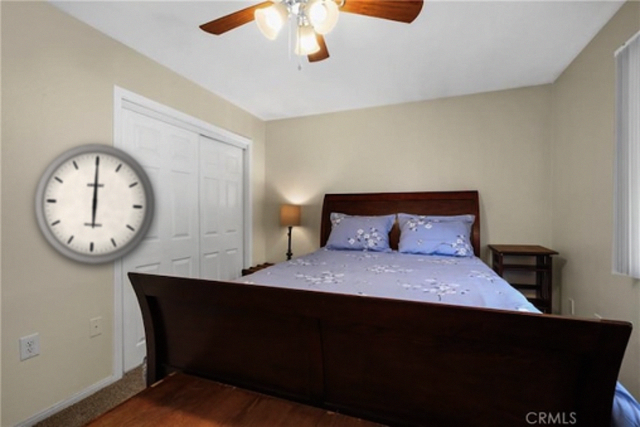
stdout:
{"hour": 6, "minute": 0}
